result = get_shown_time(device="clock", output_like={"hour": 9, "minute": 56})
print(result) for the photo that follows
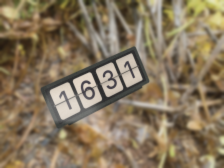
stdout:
{"hour": 16, "minute": 31}
